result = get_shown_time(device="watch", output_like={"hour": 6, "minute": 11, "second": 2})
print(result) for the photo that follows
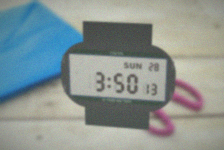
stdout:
{"hour": 3, "minute": 50, "second": 13}
